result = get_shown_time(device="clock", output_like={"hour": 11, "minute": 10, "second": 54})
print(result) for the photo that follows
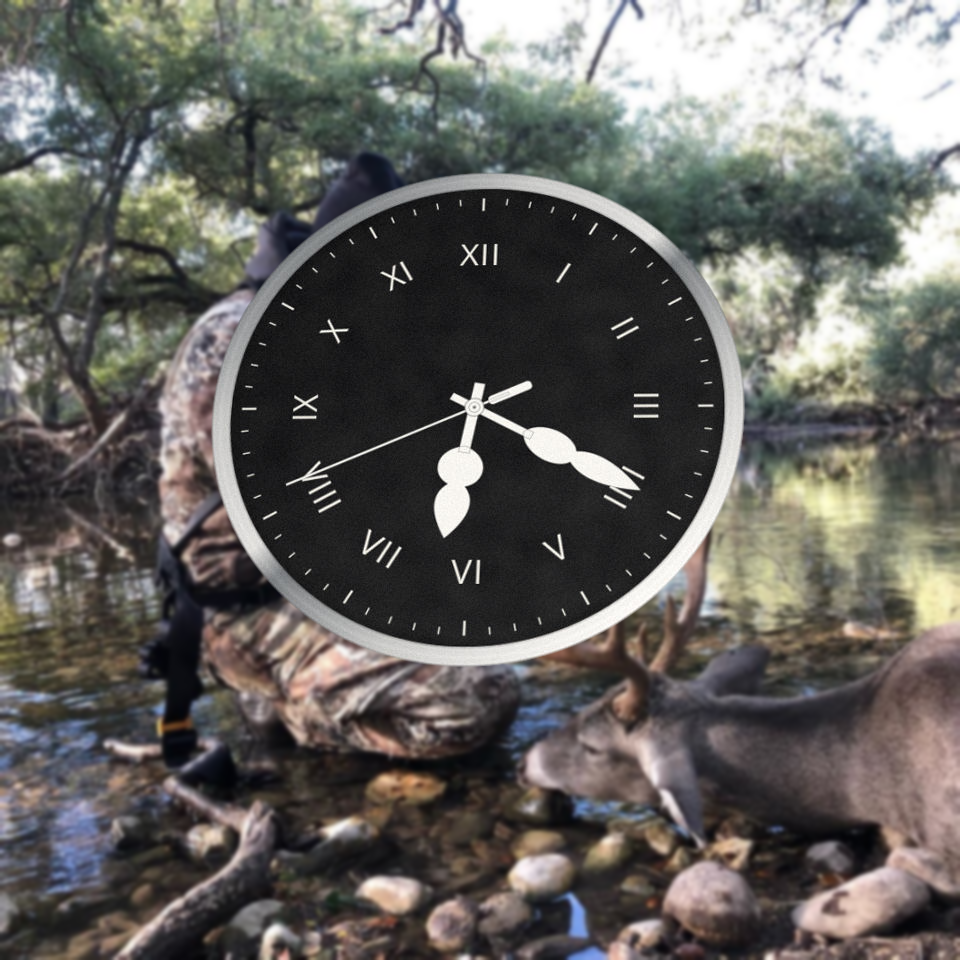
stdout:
{"hour": 6, "minute": 19, "second": 41}
